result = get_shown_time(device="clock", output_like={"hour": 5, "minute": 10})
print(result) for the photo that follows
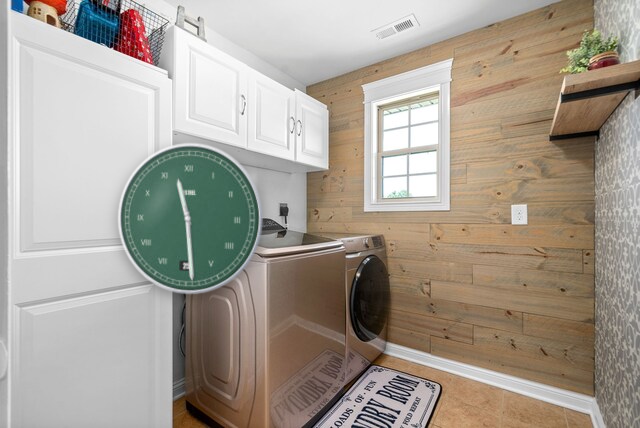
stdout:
{"hour": 11, "minute": 29}
